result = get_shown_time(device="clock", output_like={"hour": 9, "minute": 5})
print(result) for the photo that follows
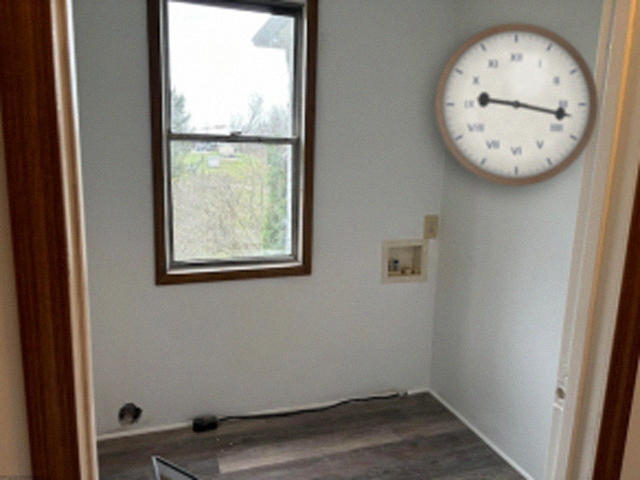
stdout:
{"hour": 9, "minute": 17}
